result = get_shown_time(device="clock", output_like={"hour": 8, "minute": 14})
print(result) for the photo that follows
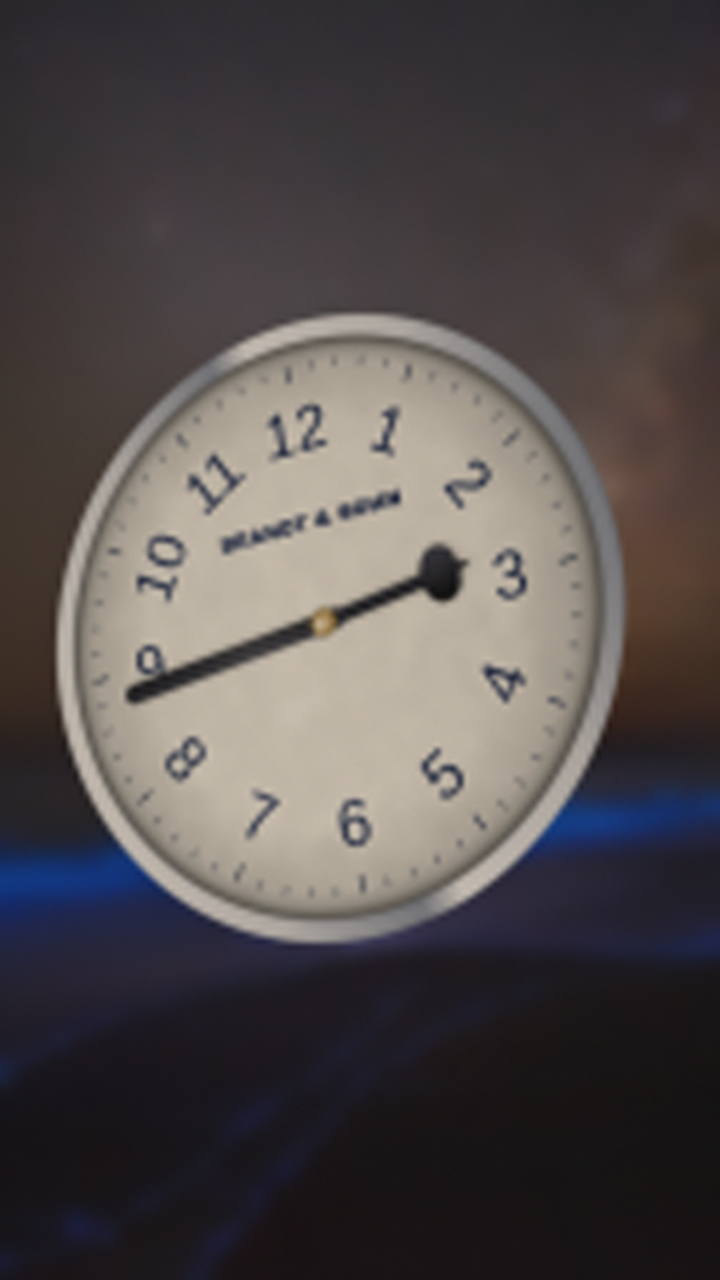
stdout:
{"hour": 2, "minute": 44}
